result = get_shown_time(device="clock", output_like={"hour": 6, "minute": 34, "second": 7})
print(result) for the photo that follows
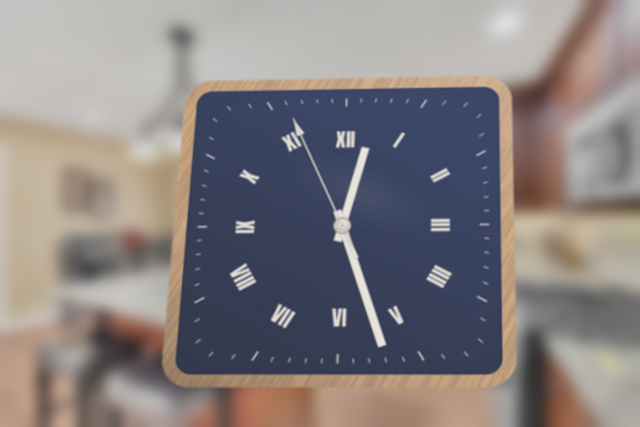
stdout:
{"hour": 12, "minute": 26, "second": 56}
